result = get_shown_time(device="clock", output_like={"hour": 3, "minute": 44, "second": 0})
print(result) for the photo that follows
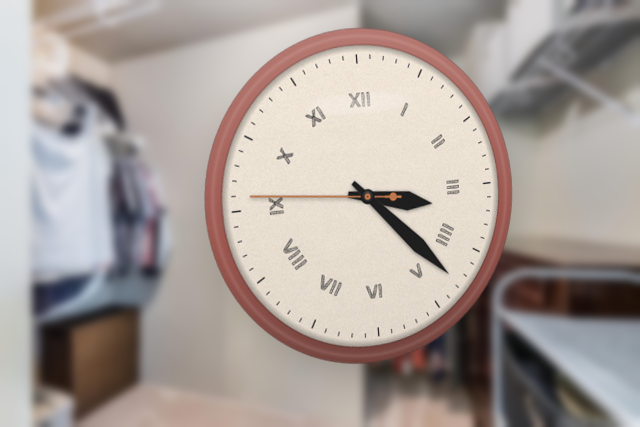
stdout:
{"hour": 3, "minute": 22, "second": 46}
